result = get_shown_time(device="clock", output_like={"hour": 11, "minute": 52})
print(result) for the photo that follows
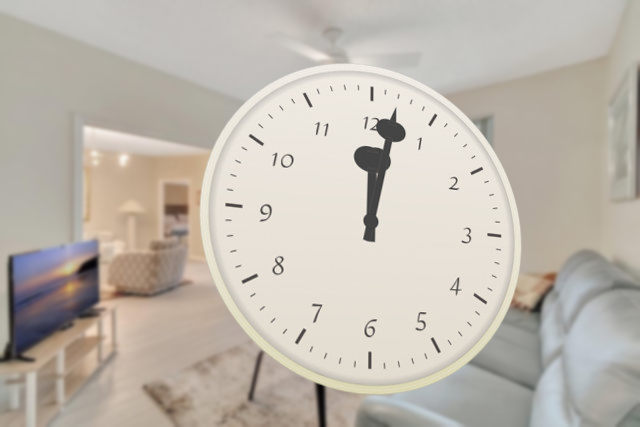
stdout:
{"hour": 12, "minute": 2}
